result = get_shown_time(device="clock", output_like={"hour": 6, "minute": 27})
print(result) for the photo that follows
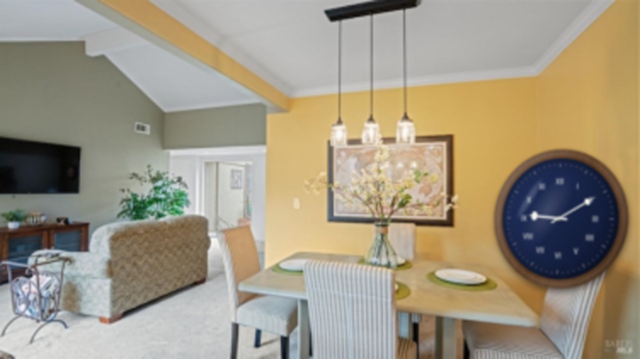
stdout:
{"hour": 9, "minute": 10}
